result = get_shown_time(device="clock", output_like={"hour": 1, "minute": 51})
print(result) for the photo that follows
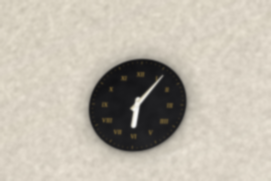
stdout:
{"hour": 6, "minute": 6}
